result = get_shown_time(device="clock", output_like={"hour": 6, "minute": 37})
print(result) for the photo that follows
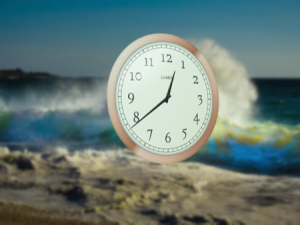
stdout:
{"hour": 12, "minute": 39}
